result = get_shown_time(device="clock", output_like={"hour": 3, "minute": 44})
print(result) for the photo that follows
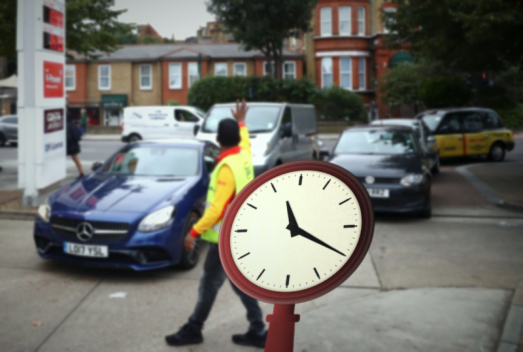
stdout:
{"hour": 11, "minute": 20}
